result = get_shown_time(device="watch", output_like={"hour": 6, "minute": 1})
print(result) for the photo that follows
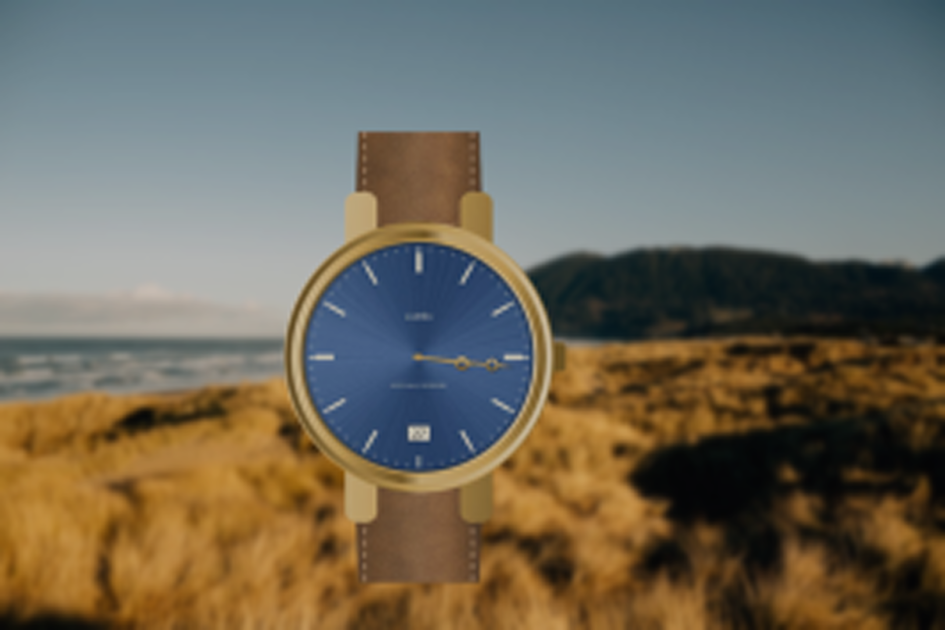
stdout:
{"hour": 3, "minute": 16}
